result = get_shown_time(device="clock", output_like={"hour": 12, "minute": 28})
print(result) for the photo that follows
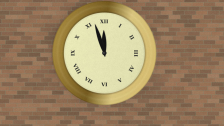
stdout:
{"hour": 11, "minute": 57}
